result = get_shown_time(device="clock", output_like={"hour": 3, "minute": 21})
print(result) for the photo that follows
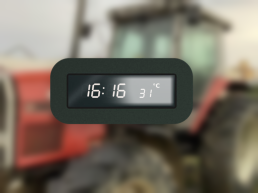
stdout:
{"hour": 16, "minute": 16}
